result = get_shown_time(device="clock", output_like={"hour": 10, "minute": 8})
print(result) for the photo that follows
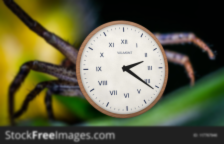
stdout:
{"hour": 2, "minute": 21}
